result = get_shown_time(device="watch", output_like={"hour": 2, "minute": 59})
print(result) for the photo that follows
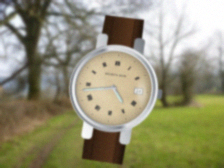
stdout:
{"hour": 4, "minute": 43}
